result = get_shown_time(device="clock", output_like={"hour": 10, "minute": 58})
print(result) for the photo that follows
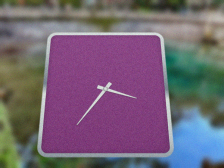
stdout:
{"hour": 3, "minute": 36}
